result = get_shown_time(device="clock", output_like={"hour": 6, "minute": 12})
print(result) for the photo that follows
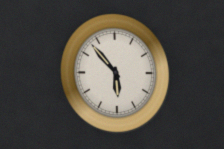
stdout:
{"hour": 5, "minute": 53}
